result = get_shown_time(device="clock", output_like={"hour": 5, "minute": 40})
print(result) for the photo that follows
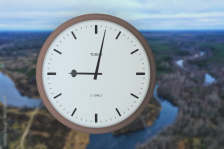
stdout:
{"hour": 9, "minute": 2}
